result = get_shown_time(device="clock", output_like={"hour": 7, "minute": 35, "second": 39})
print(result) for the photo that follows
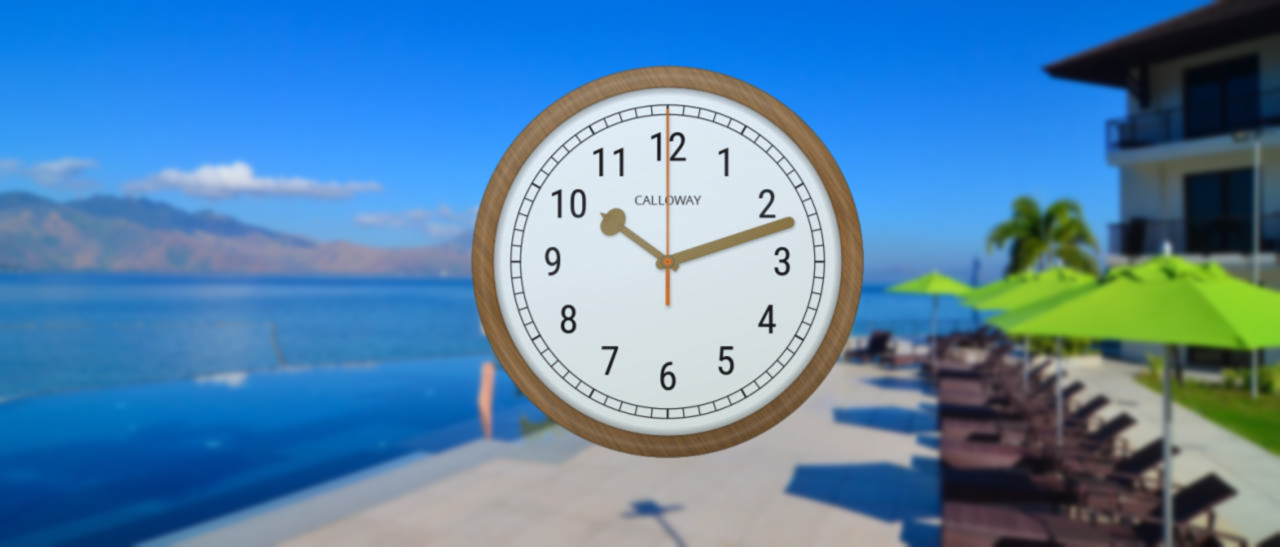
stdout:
{"hour": 10, "minute": 12, "second": 0}
